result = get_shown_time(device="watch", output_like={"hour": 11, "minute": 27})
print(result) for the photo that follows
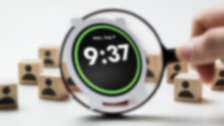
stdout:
{"hour": 9, "minute": 37}
